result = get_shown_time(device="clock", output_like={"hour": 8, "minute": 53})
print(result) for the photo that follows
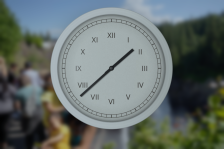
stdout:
{"hour": 1, "minute": 38}
